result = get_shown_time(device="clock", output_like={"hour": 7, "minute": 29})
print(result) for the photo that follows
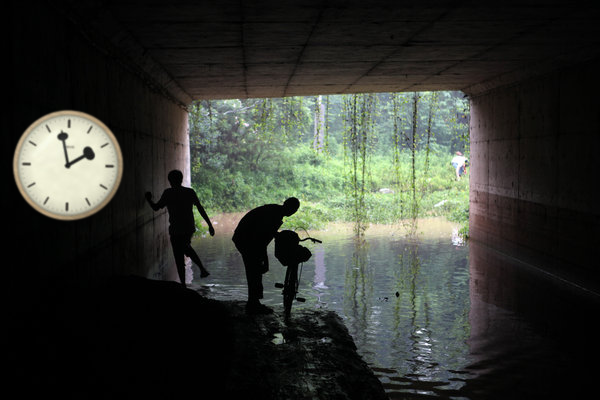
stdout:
{"hour": 1, "minute": 58}
